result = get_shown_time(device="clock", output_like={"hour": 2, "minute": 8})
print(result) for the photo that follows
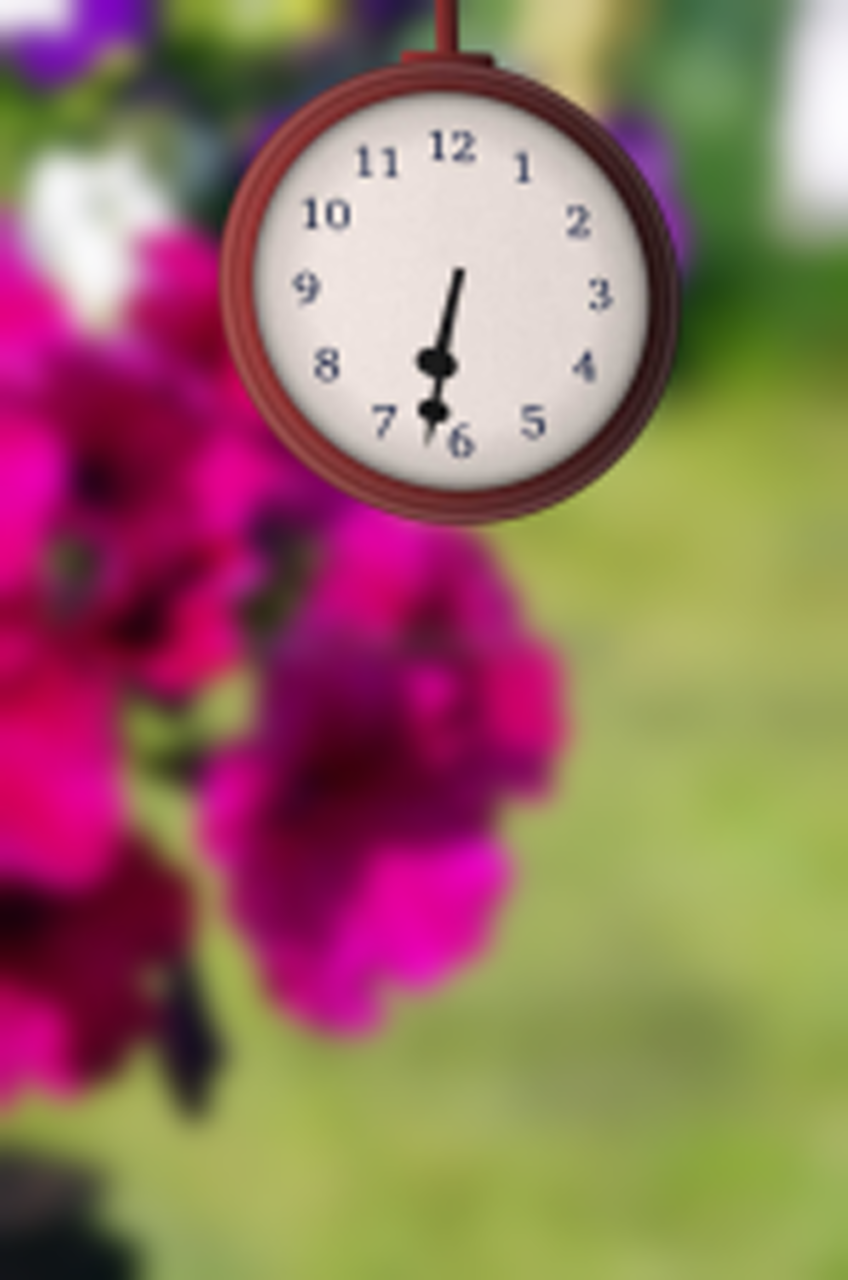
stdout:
{"hour": 6, "minute": 32}
